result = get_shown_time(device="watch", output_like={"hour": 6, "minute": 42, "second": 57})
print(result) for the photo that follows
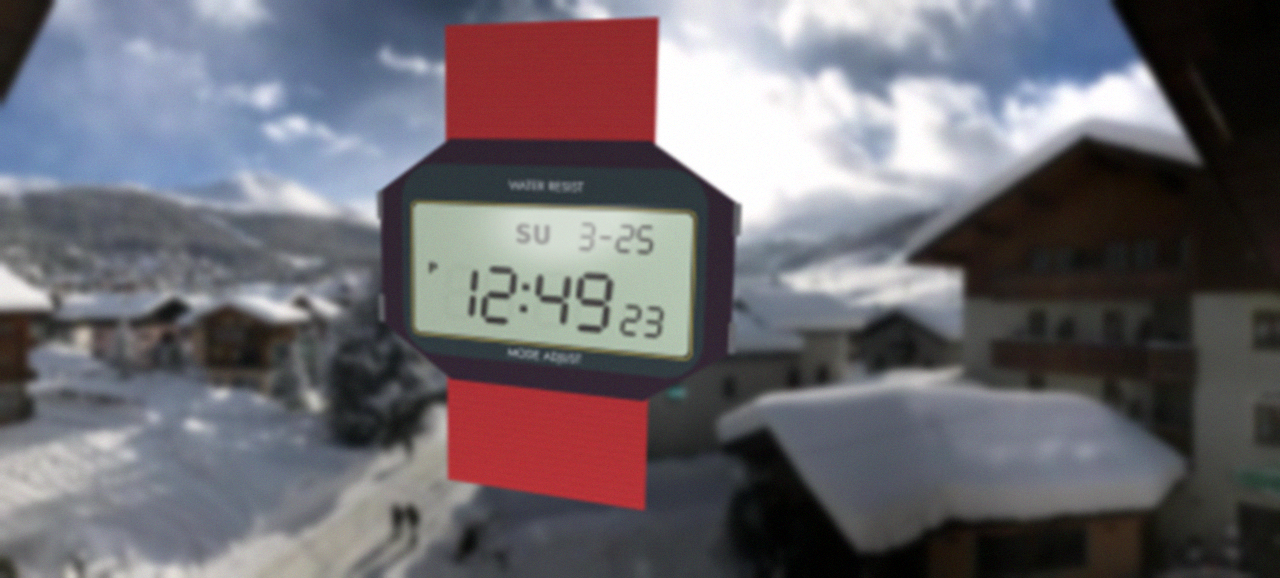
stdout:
{"hour": 12, "minute": 49, "second": 23}
